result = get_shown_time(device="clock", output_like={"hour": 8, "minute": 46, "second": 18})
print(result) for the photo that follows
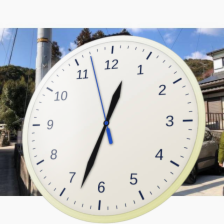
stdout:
{"hour": 12, "minute": 32, "second": 57}
